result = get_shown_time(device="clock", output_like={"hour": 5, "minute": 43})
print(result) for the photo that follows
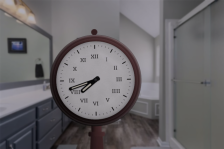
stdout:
{"hour": 7, "minute": 42}
